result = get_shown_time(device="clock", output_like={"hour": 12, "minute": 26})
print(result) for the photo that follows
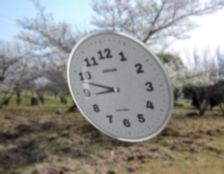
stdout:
{"hour": 8, "minute": 48}
